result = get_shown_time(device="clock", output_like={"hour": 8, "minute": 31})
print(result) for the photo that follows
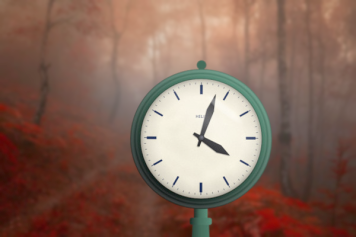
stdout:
{"hour": 4, "minute": 3}
